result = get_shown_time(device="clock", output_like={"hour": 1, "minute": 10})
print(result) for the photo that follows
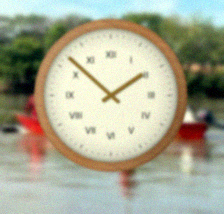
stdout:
{"hour": 1, "minute": 52}
